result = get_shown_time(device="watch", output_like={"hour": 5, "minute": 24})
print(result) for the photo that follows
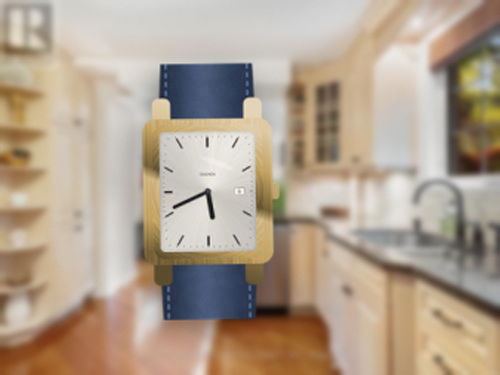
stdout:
{"hour": 5, "minute": 41}
